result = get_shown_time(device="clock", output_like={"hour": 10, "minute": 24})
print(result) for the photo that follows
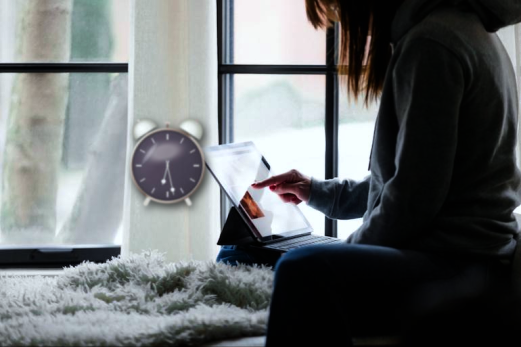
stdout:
{"hour": 6, "minute": 28}
